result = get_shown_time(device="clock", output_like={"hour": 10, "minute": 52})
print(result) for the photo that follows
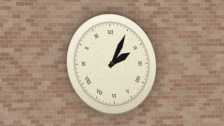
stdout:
{"hour": 2, "minute": 5}
